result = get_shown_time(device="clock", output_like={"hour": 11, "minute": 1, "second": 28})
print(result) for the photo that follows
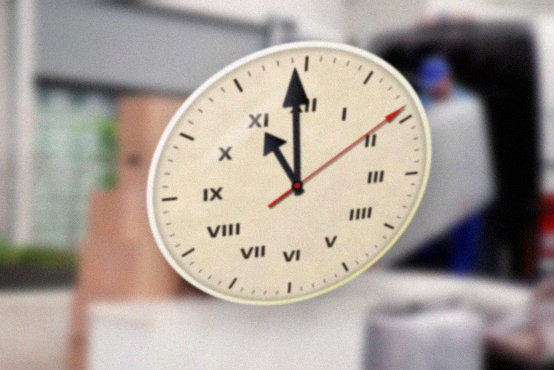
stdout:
{"hour": 10, "minute": 59, "second": 9}
